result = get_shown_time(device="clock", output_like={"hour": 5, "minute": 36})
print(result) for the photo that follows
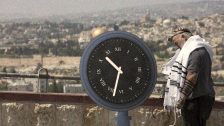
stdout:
{"hour": 10, "minute": 33}
